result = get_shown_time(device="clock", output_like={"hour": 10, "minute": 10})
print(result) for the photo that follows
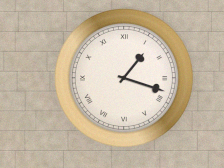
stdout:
{"hour": 1, "minute": 18}
